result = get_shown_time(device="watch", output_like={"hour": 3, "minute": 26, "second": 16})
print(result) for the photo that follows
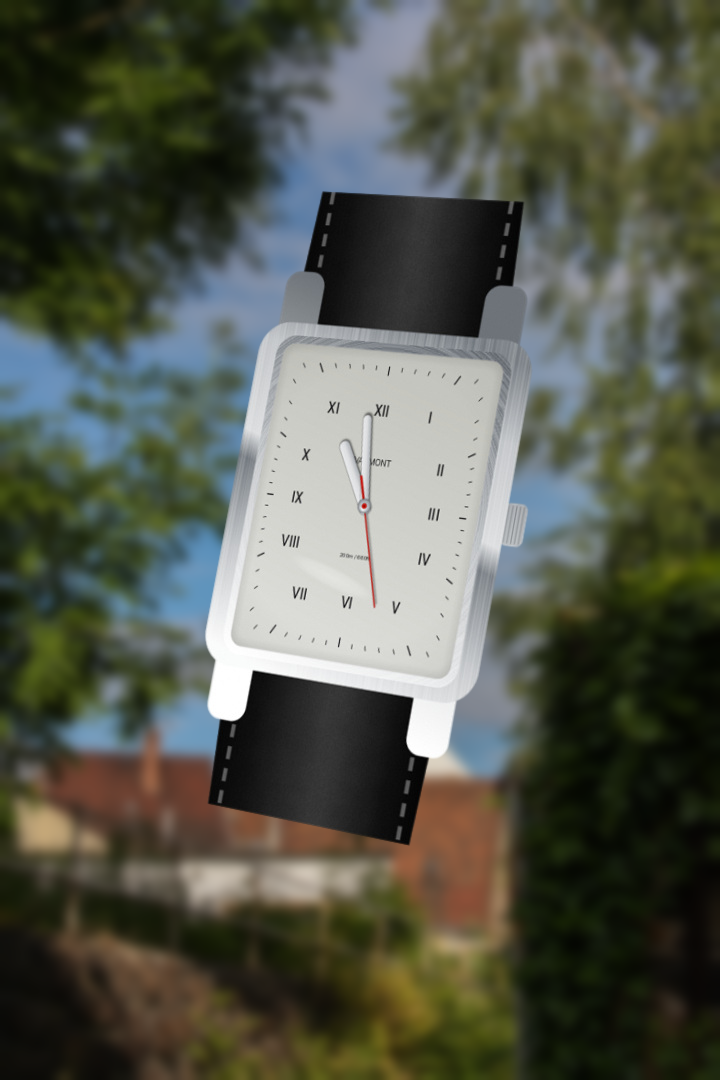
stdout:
{"hour": 10, "minute": 58, "second": 27}
